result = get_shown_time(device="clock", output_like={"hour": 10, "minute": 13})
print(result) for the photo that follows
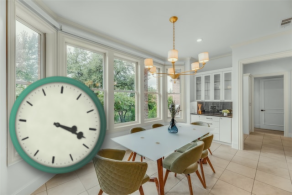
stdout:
{"hour": 3, "minute": 18}
